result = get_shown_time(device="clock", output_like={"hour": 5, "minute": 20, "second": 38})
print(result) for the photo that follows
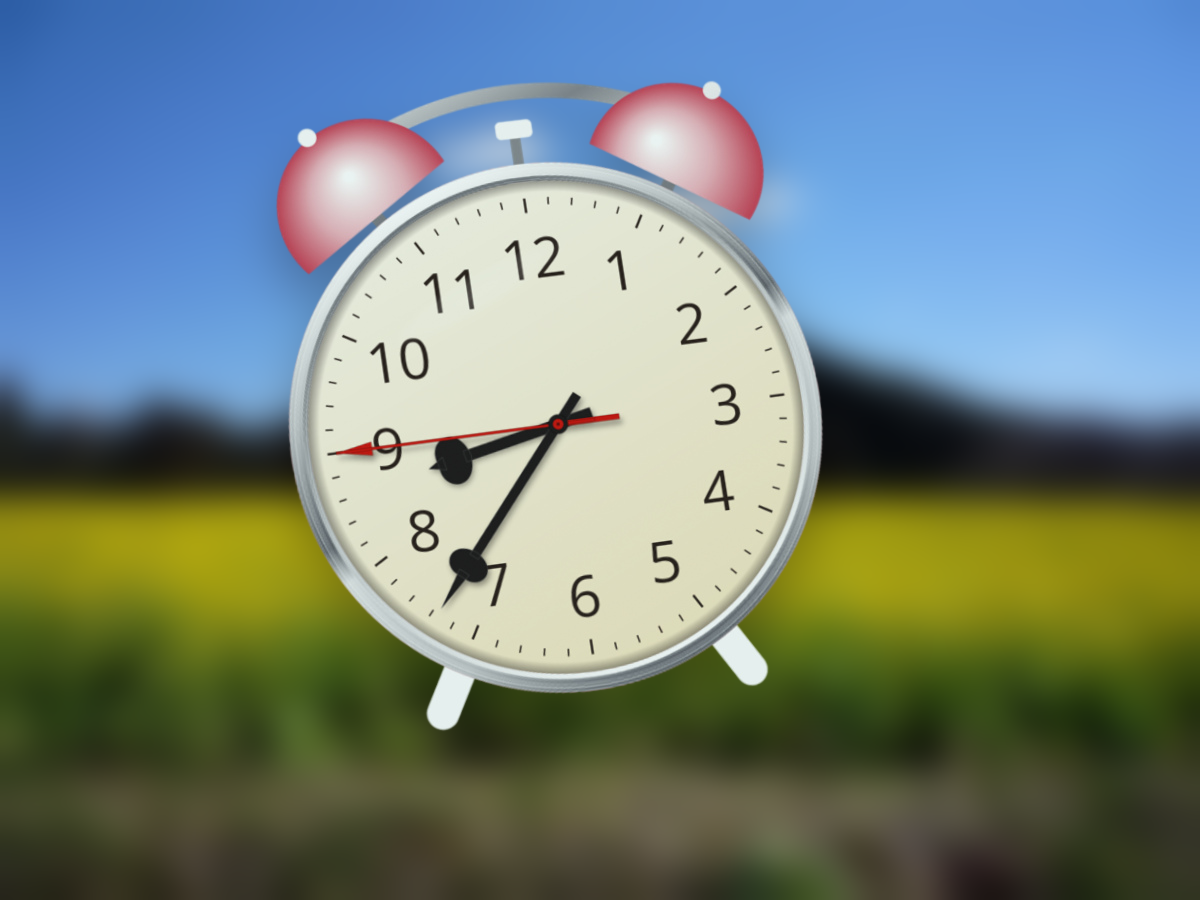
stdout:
{"hour": 8, "minute": 36, "second": 45}
